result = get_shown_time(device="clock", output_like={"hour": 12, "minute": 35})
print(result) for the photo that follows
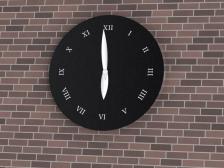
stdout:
{"hour": 5, "minute": 59}
